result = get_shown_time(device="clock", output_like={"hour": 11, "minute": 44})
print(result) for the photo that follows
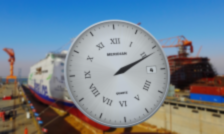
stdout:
{"hour": 2, "minute": 11}
